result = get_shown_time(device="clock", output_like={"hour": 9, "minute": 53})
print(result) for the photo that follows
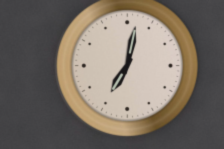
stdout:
{"hour": 7, "minute": 2}
